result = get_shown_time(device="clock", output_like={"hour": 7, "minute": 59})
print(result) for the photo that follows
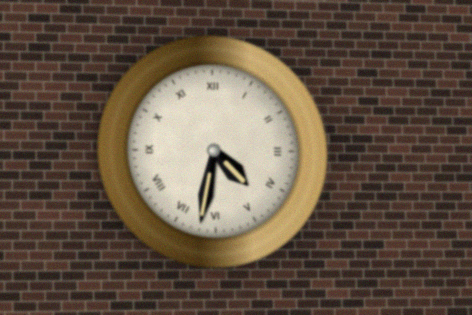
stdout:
{"hour": 4, "minute": 32}
